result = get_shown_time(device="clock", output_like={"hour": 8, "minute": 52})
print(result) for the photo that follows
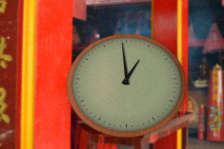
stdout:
{"hour": 12, "minute": 59}
